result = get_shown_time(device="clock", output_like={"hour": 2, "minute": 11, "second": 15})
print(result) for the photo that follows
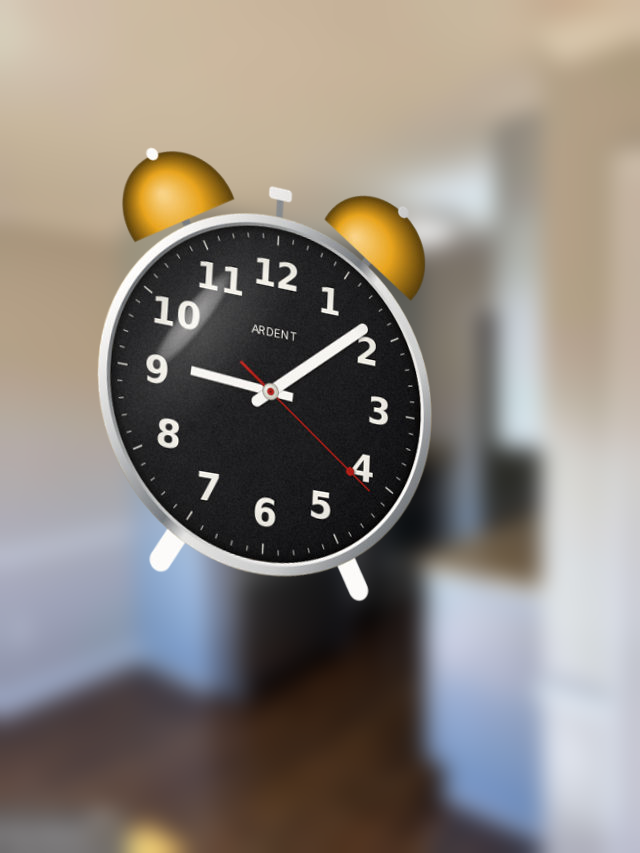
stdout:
{"hour": 9, "minute": 8, "second": 21}
